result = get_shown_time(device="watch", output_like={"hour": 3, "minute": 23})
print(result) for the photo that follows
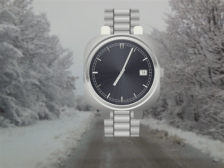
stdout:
{"hour": 7, "minute": 4}
